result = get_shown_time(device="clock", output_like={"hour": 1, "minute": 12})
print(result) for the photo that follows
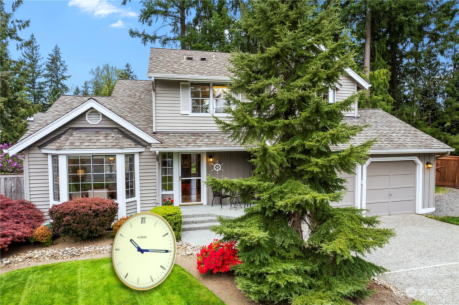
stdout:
{"hour": 10, "minute": 15}
